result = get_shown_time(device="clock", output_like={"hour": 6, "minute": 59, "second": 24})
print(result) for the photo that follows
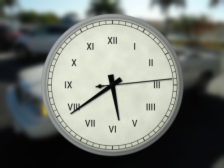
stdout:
{"hour": 5, "minute": 39, "second": 14}
